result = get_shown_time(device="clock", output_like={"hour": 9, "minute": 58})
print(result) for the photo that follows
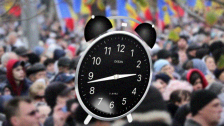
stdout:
{"hour": 2, "minute": 43}
